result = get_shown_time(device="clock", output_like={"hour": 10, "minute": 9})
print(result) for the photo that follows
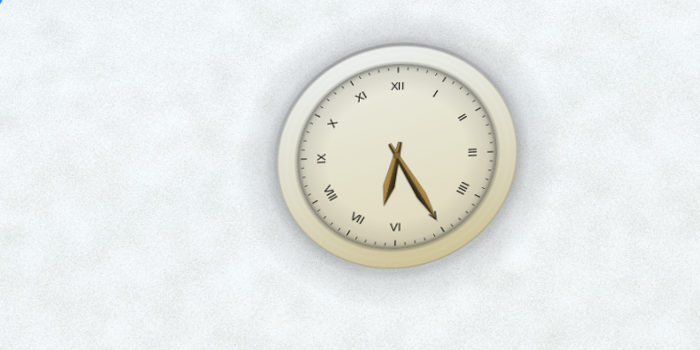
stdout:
{"hour": 6, "minute": 25}
